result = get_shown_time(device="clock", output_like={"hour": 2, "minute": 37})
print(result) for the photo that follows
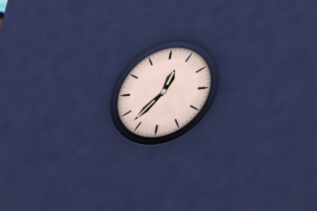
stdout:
{"hour": 12, "minute": 37}
